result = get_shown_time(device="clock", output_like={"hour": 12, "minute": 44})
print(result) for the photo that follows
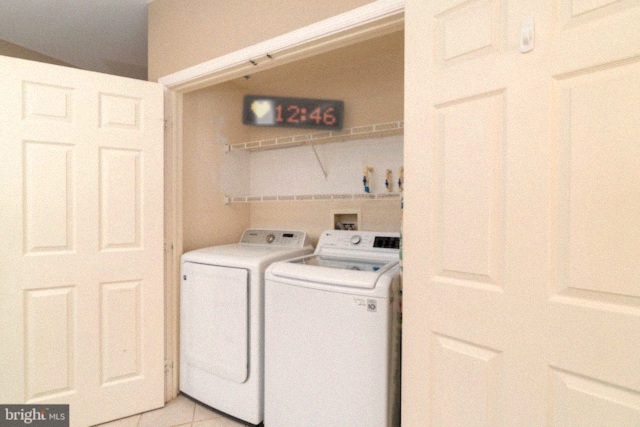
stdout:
{"hour": 12, "minute": 46}
